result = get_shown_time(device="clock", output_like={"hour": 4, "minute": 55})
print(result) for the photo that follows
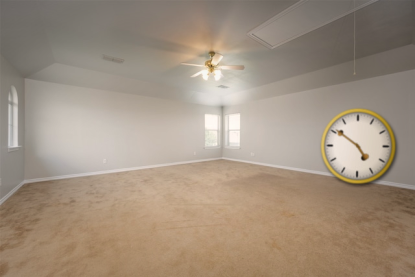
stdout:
{"hour": 4, "minute": 51}
